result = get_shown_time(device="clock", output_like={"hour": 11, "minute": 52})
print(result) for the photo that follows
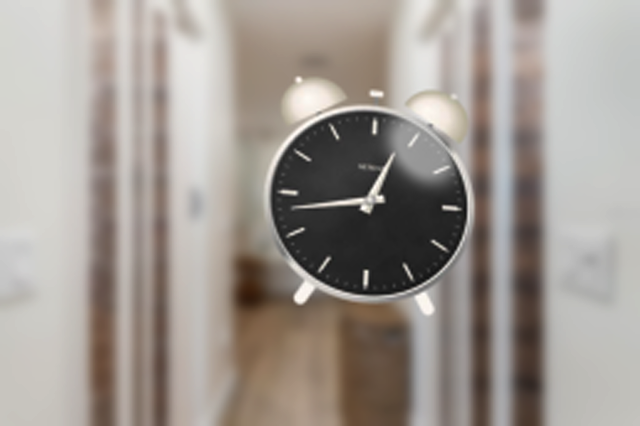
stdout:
{"hour": 12, "minute": 43}
